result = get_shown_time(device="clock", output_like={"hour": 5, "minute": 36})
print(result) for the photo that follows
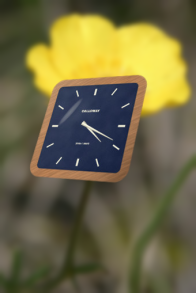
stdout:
{"hour": 4, "minute": 19}
